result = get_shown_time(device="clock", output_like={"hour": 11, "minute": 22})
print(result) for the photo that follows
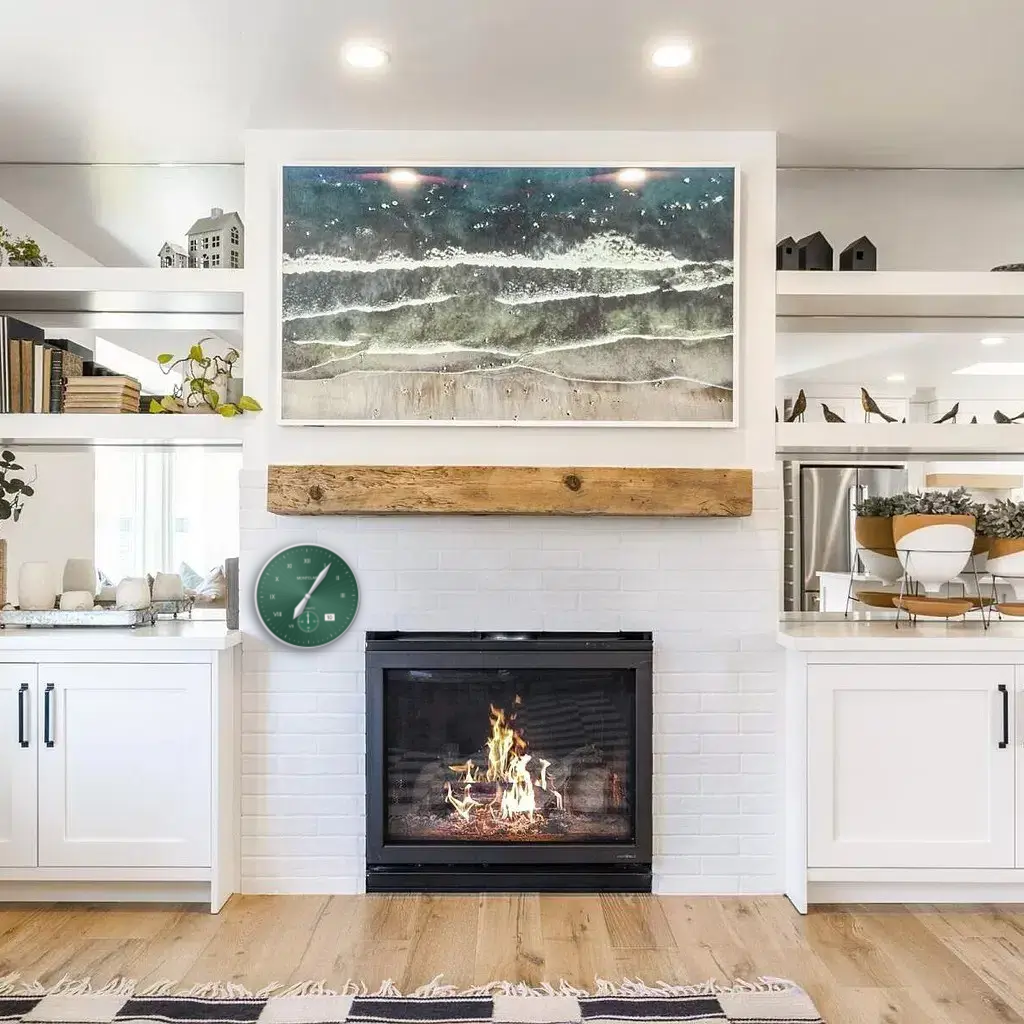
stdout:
{"hour": 7, "minute": 6}
